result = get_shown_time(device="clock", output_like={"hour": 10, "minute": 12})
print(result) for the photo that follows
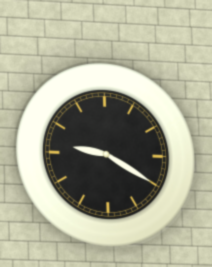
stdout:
{"hour": 9, "minute": 20}
